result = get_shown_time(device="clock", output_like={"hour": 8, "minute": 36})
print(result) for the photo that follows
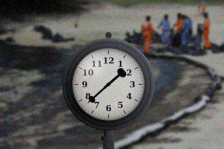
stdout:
{"hour": 1, "minute": 38}
